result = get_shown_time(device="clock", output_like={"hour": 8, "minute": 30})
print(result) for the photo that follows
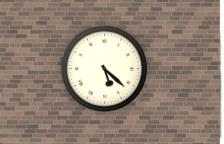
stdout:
{"hour": 5, "minute": 22}
